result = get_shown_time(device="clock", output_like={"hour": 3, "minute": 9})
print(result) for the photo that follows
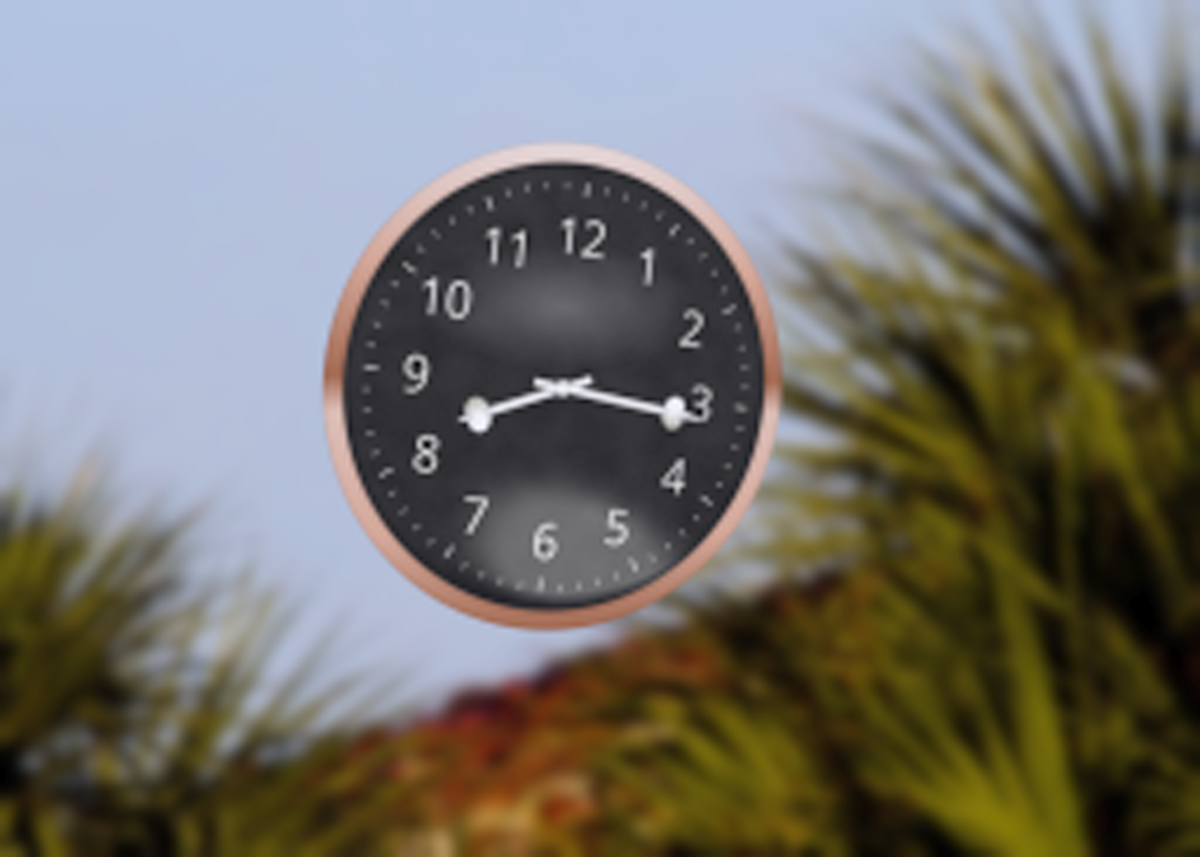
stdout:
{"hour": 8, "minute": 16}
